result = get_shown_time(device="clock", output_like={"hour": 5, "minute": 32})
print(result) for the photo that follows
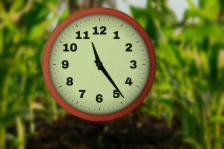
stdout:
{"hour": 11, "minute": 24}
